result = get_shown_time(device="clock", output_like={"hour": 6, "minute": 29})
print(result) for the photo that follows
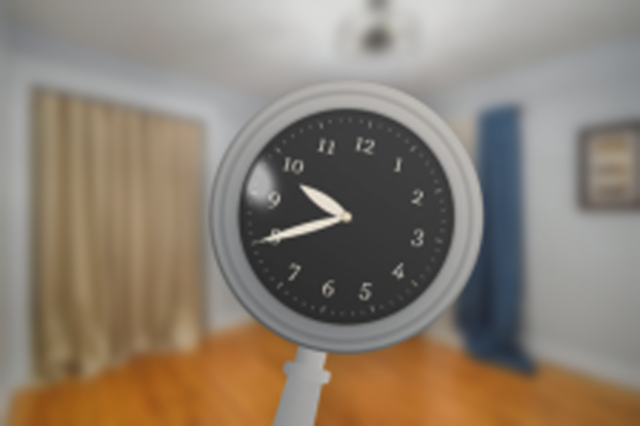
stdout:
{"hour": 9, "minute": 40}
